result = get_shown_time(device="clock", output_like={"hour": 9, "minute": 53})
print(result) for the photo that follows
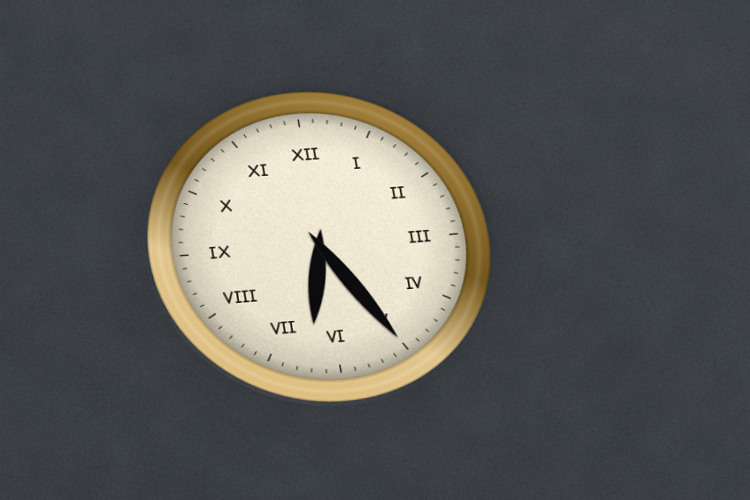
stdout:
{"hour": 6, "minute": 25}
